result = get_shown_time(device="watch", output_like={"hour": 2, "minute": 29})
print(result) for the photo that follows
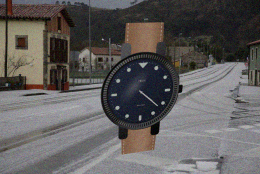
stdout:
{"hour": 4, "minute": 22}
